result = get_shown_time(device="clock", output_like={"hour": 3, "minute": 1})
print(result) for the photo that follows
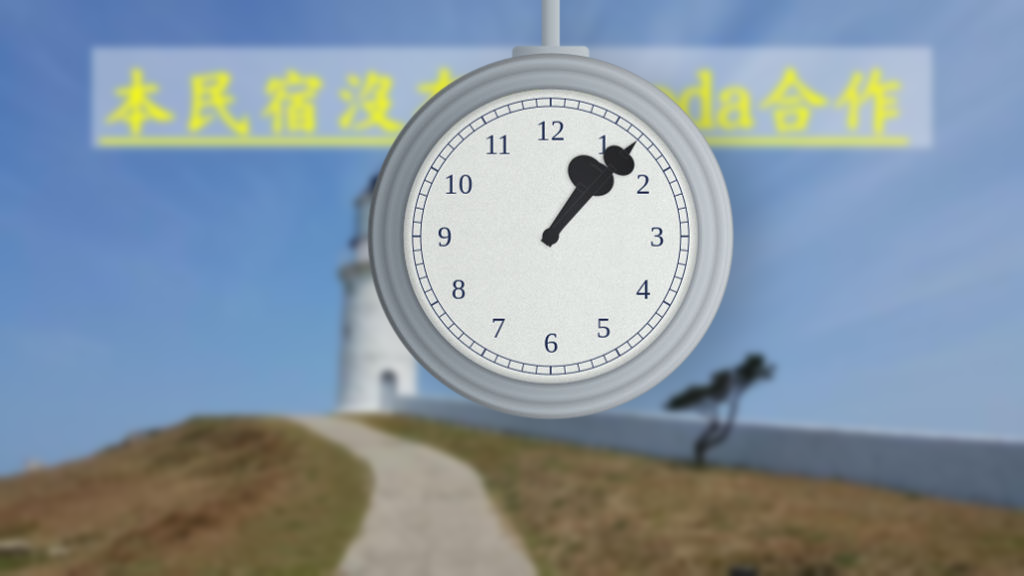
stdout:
{"hour": 1, "minute": 7}
